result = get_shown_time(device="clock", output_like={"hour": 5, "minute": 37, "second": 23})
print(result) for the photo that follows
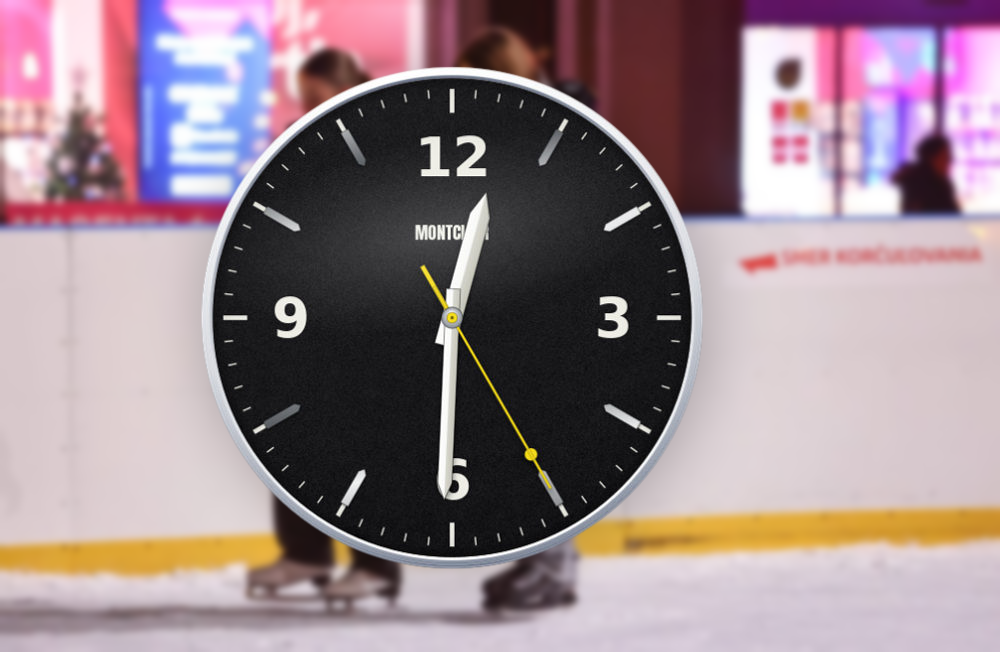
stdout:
{"hour": 12, "minute": 30, "second": 25}
